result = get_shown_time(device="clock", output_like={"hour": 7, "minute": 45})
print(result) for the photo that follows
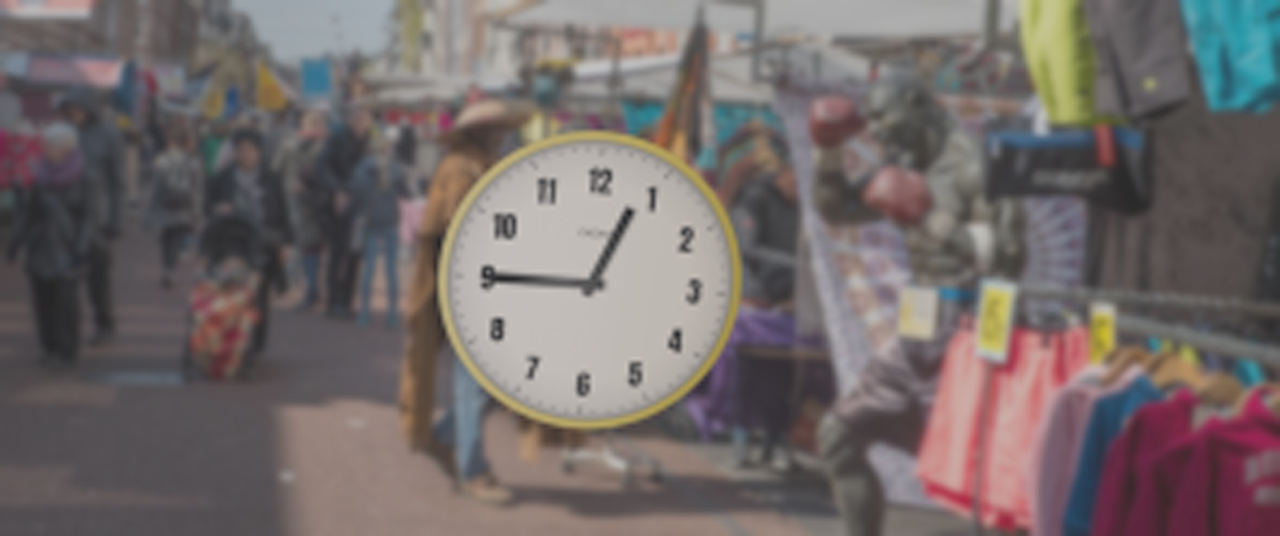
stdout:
{"hour": 12, "minute": 45}
